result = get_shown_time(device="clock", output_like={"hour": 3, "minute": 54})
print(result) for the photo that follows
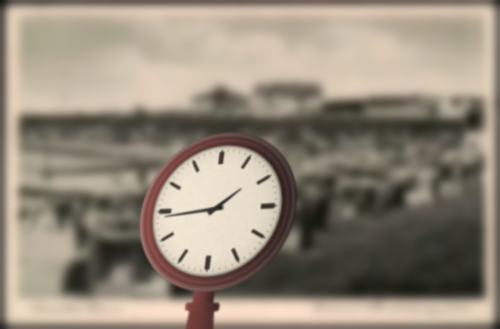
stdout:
{"hour": 1, "minute": 44}
